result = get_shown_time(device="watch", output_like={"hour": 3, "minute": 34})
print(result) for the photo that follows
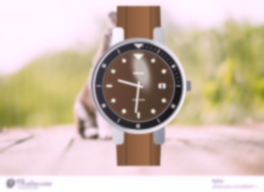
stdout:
{"hour": 9, "minute": 31}
